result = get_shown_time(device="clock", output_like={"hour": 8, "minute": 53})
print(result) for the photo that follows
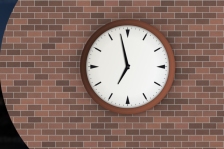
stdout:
{"hour": 6, "minute": 58}
